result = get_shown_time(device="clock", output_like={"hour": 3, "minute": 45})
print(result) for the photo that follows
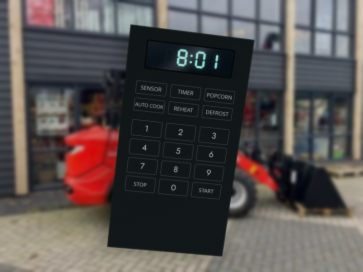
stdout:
{"hour": 8, "minute": 1}
